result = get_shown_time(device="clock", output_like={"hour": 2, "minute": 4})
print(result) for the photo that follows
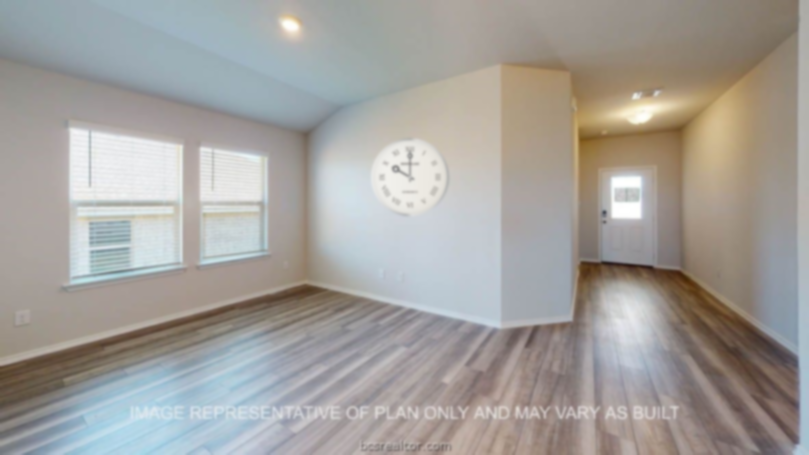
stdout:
{"hour": 10, "minute": 0}
